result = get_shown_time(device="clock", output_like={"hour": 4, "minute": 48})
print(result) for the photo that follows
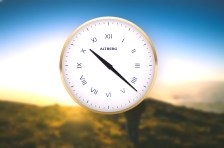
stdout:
{"hour": 10, "minute": 22}
